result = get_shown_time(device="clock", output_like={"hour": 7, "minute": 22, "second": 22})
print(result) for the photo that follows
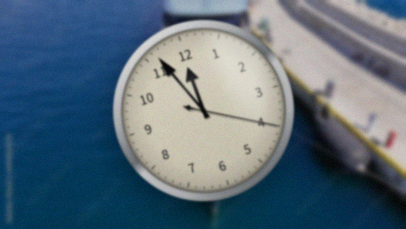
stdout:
{"hour": 11, "minute": 56, "second": 20}
